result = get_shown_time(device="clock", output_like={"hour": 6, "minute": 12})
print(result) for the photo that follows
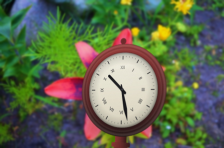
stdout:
{"hour": 10, "minute": 28}
